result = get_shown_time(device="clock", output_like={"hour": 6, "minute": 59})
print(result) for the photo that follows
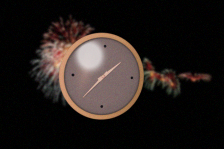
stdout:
{"hour": 1, "minute": 37}
